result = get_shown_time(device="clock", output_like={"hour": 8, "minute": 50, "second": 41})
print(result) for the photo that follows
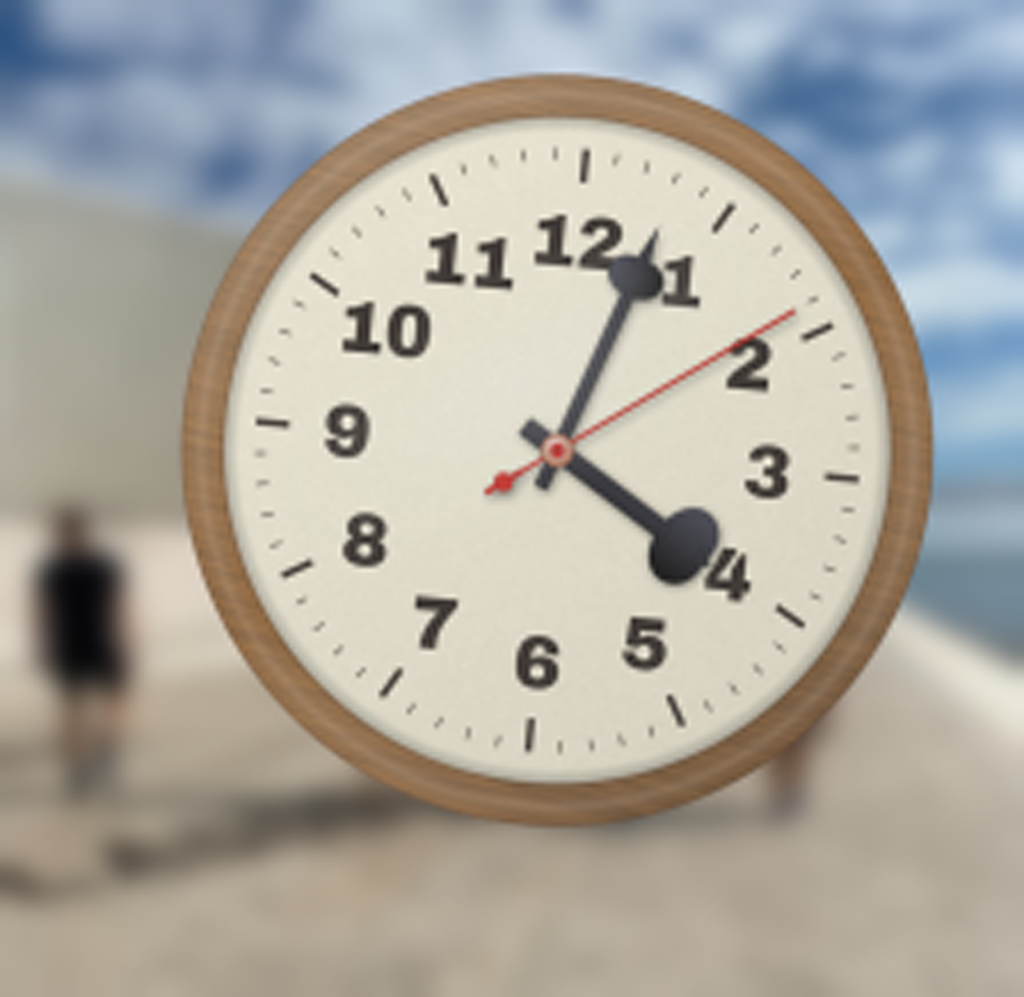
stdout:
{"hour": 4, "minute": 3, "second": 9}
